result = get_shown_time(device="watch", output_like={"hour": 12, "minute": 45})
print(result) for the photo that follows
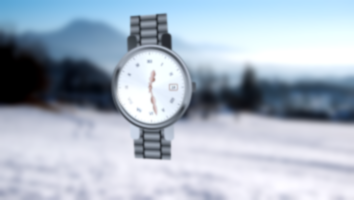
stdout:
{"hour": 12, "minute": 28}
